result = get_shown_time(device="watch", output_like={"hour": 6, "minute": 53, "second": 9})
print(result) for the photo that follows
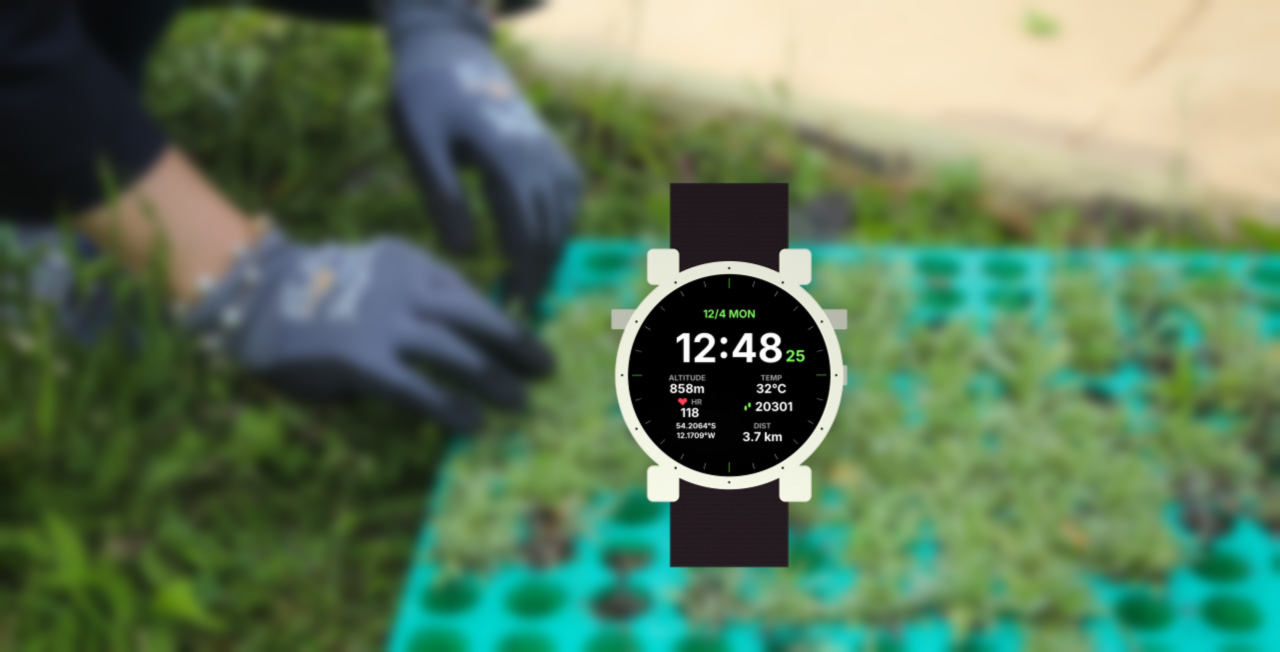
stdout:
{"hour": 12, "minute": 48, "second": 25}
